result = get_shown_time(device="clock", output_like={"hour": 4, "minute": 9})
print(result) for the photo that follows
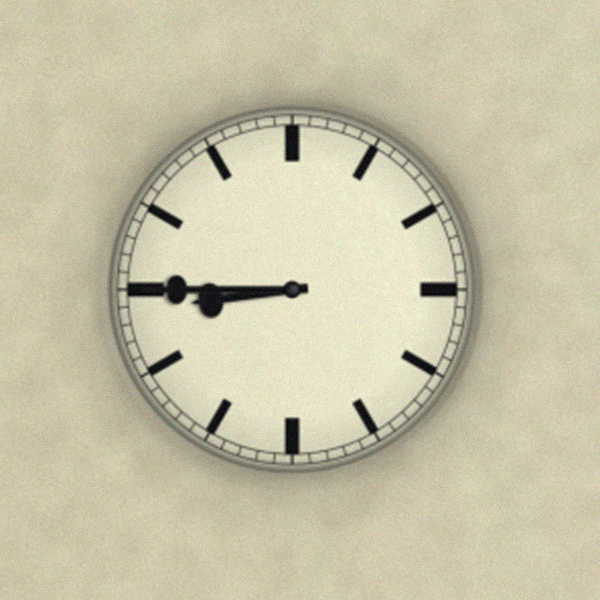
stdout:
{"hour": 8, "minute": 45}
